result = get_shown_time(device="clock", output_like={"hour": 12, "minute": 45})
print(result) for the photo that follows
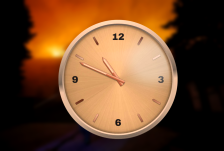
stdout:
{"hour": 10, "minute": 49}
